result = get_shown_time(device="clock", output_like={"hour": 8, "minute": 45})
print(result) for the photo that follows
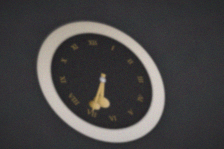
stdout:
{"hour": 6, "minute": 35}
